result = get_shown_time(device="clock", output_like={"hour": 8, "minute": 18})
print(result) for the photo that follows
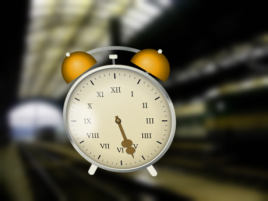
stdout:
{"hour": 5, "minute": 27}
